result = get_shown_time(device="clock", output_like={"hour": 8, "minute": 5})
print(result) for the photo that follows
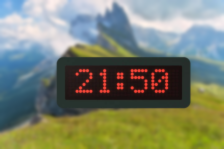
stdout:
{"hour": 21, "minute": 50}
